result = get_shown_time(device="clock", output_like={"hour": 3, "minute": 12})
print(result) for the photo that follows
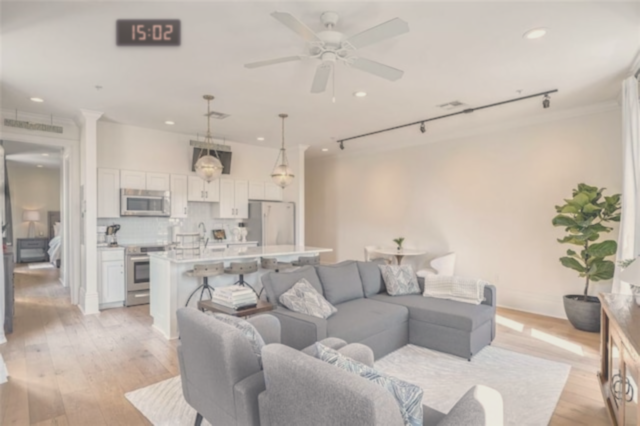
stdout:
{"hour": 15, "minute": 2}
